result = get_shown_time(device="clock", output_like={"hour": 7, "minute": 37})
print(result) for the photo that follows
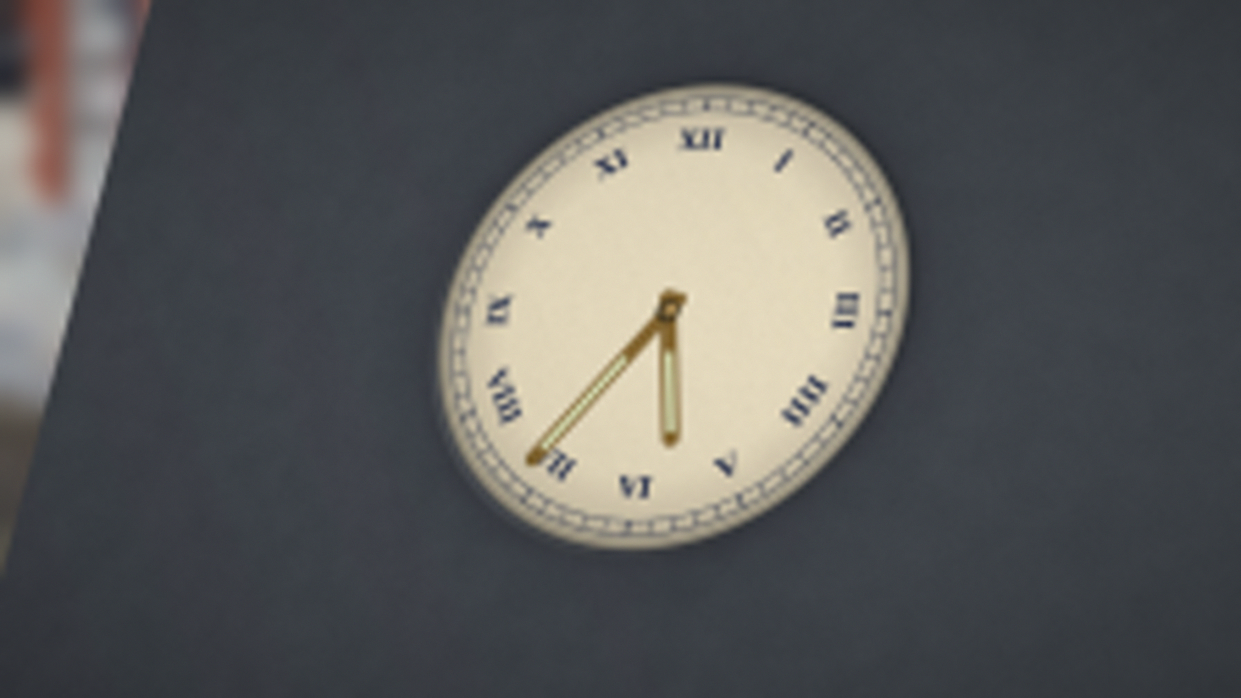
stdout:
{"hour": 5, "minute": 36}
